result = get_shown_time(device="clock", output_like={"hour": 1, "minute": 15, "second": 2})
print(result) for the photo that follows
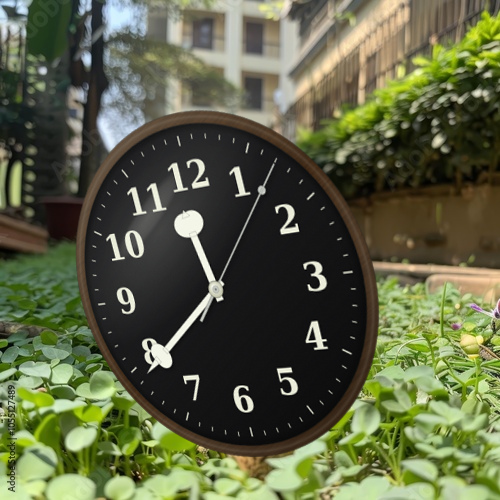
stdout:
{"hour": 11, "minute": 39, "second": 7}
